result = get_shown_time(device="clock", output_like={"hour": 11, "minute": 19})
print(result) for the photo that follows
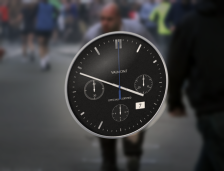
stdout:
{"hour": 3, "minute": 49}
